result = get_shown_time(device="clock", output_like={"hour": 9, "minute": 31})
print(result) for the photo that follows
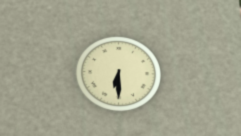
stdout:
{"hour": 6, "minute": 30}
